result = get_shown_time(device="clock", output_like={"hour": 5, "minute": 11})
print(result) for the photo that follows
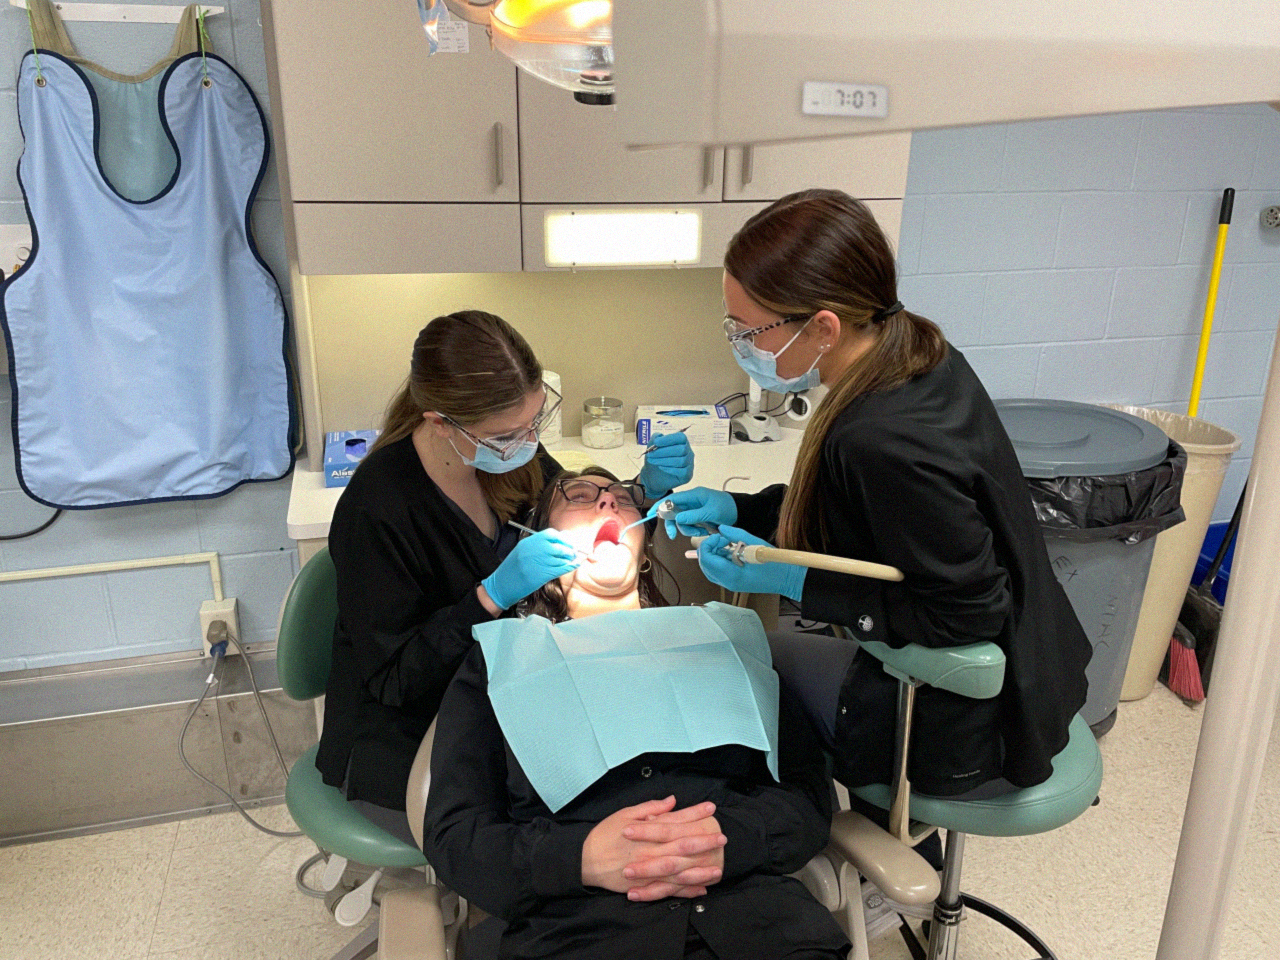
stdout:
{"hour": 7, "minute": 7}
